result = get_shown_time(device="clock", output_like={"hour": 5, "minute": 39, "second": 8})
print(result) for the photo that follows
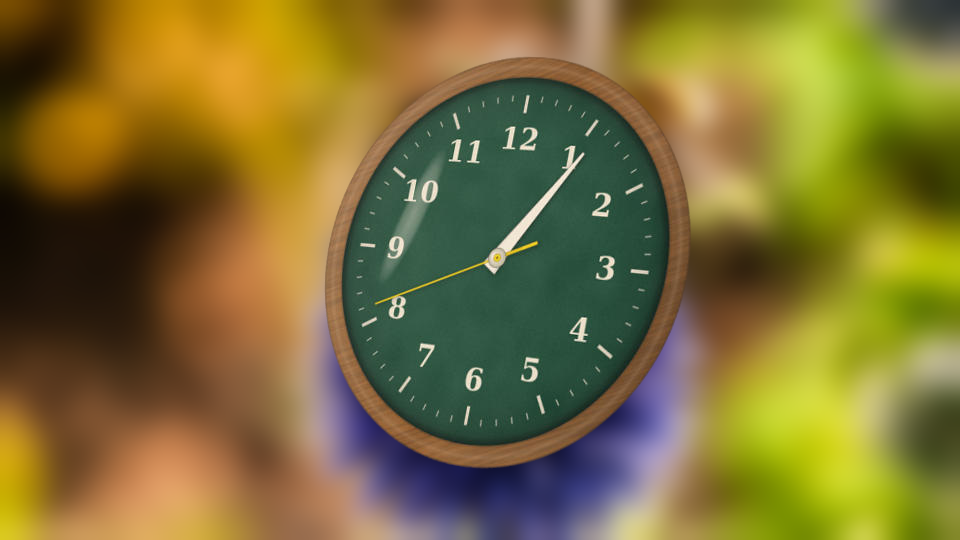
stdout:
{"hour": 1, "minute": 5, "second": 41}
